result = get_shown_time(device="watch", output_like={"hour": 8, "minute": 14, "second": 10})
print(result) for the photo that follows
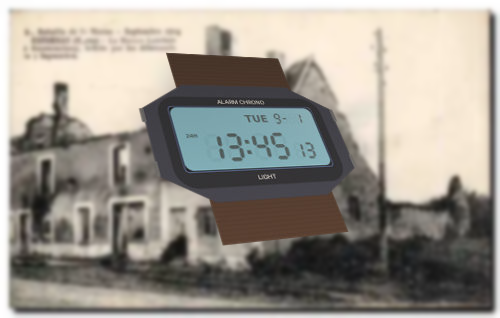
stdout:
{"hour": 13, "minute": 45, "second": 13}
